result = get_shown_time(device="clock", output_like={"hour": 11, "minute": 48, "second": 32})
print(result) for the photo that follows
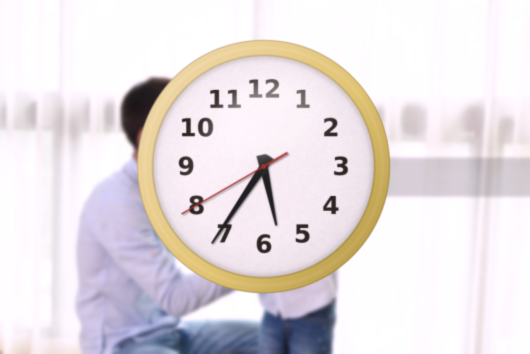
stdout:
{"hour": 5, "minute": 35, "second": 40}
